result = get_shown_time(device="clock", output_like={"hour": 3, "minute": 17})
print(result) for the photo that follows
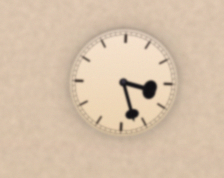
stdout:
{"hour": 3, "minute": 27}
